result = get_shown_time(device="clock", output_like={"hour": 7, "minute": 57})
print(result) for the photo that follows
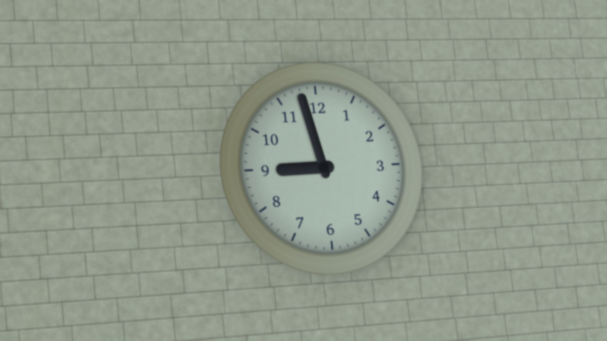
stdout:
{"hour": 8, "minute": 58}
